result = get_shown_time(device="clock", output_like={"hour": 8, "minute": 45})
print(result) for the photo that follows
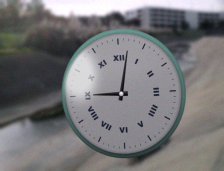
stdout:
{"hour": 9, "minute": 2}
